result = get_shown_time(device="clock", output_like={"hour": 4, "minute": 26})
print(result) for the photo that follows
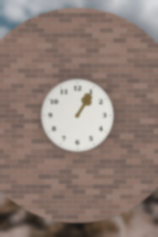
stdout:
{"hour": 1, "minute": 5}
